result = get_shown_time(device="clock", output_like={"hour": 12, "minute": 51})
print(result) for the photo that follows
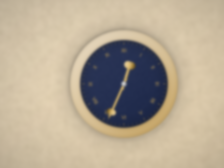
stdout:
{"hour": 12, "minute": 34}
